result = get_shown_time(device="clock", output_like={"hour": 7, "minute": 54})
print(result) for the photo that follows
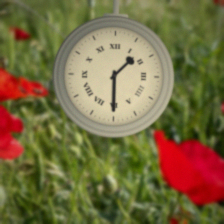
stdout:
{"hour": 1, "minute": 30}
